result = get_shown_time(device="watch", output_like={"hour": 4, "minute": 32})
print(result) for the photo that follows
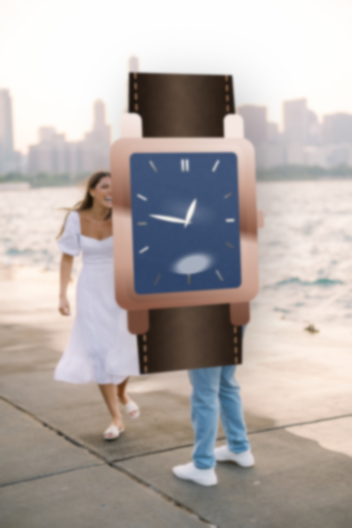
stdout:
{"hour": 12, "minute": 47}
